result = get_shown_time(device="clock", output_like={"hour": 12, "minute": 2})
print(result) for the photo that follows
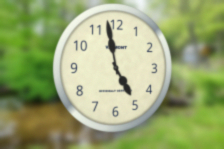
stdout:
{"hour": 4, "minute": 58}
